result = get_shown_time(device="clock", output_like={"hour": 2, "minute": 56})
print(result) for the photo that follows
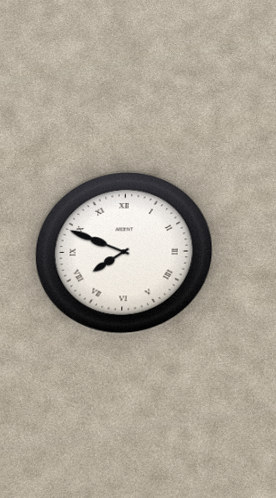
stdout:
{"hour": 7, "minute": 49}
